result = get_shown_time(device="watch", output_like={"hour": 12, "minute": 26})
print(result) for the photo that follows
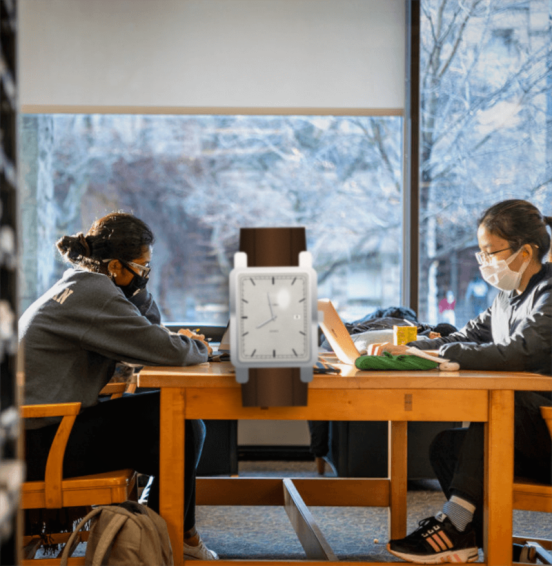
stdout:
{"hour": 7, "minute": 58}
